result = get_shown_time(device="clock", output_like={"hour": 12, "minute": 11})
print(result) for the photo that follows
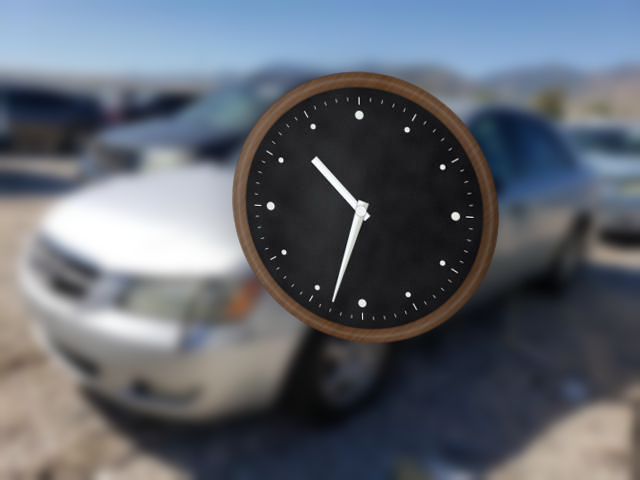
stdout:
{"hour": 10, "minute": 33}
